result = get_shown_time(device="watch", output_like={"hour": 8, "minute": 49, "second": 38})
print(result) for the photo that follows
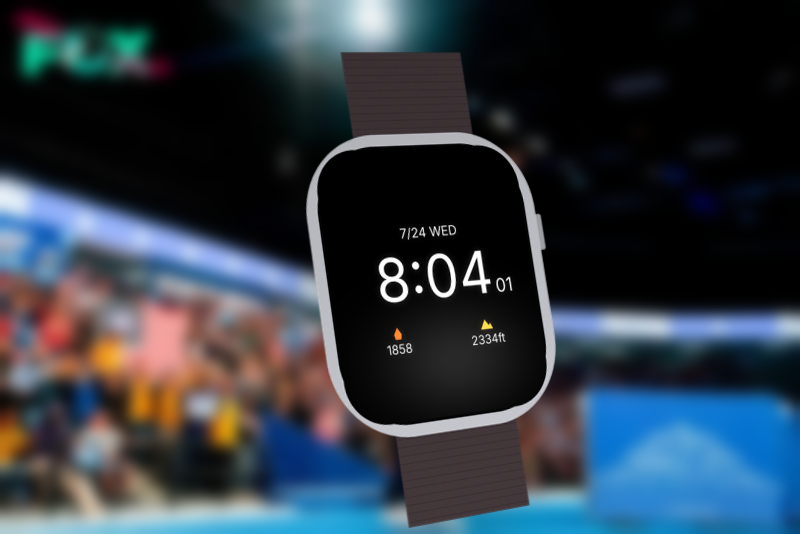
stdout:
{"hour": 8, "minute": 4, "second": 1}
